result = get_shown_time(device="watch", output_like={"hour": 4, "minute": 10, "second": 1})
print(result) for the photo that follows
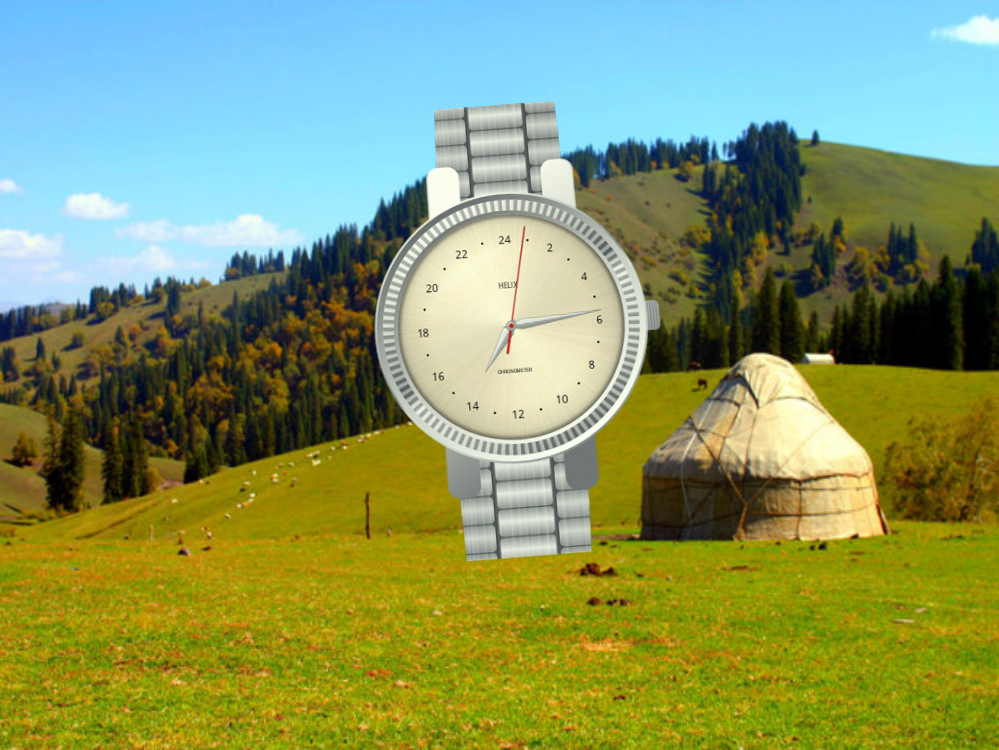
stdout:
{"hour": 14, "minute": 14, "second": 2}
